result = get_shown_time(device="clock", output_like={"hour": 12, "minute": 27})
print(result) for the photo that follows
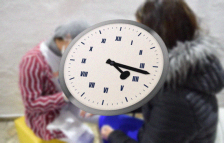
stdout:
{"hour": 4, "minute": 17}
